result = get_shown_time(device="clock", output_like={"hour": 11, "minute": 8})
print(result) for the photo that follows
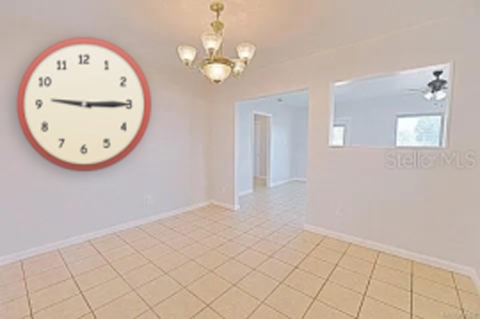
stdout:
{"hour": 9, "minute": 15}
